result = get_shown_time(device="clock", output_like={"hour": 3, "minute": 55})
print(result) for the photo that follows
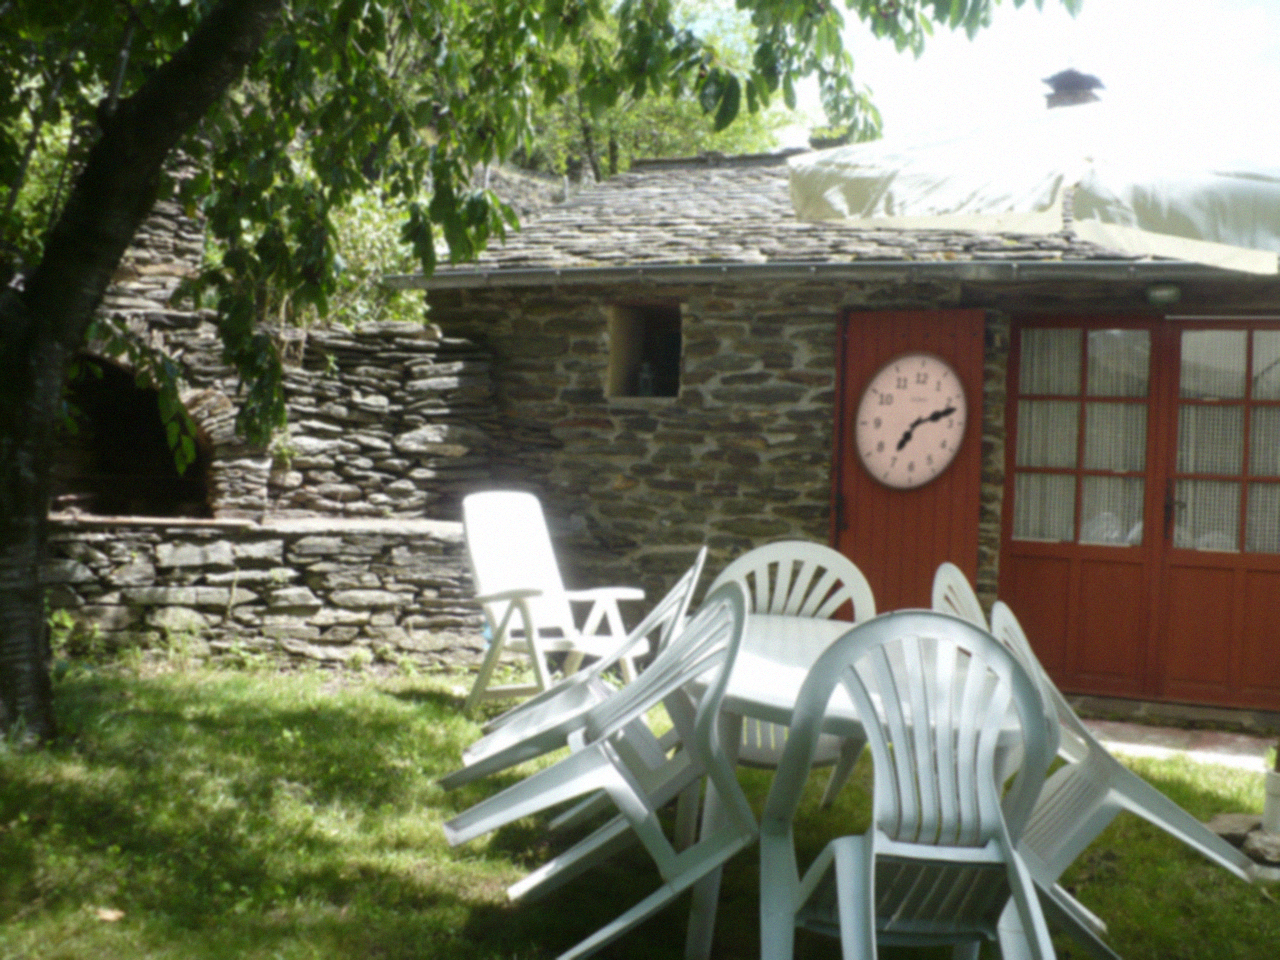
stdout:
{"hour": 7, "minute": 12}
